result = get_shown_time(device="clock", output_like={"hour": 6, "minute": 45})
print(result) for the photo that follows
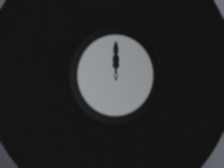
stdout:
{"hour": 12, "minute": 0}
